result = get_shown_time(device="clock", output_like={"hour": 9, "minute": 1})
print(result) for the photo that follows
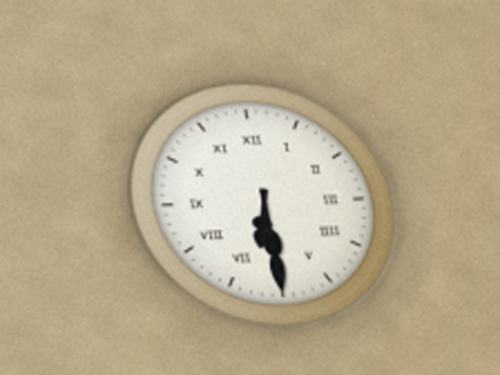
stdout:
{"hour": 6, "minute": 30}
